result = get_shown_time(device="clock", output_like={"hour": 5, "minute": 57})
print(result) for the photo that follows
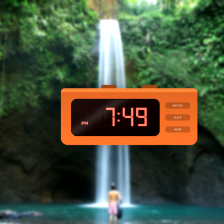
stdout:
{"hour": 7, "minute": 49}
